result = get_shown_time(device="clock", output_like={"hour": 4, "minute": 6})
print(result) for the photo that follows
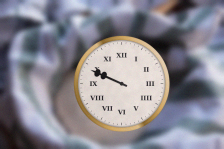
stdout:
{"hour": 9, "minute": 49}
